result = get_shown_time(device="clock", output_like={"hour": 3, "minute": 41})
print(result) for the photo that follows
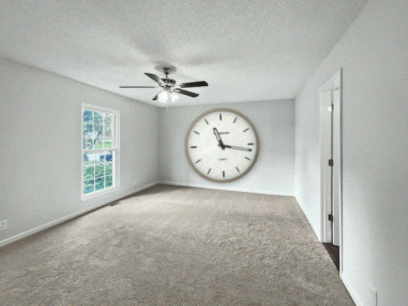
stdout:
{"hour": 11, "minute": 17}
